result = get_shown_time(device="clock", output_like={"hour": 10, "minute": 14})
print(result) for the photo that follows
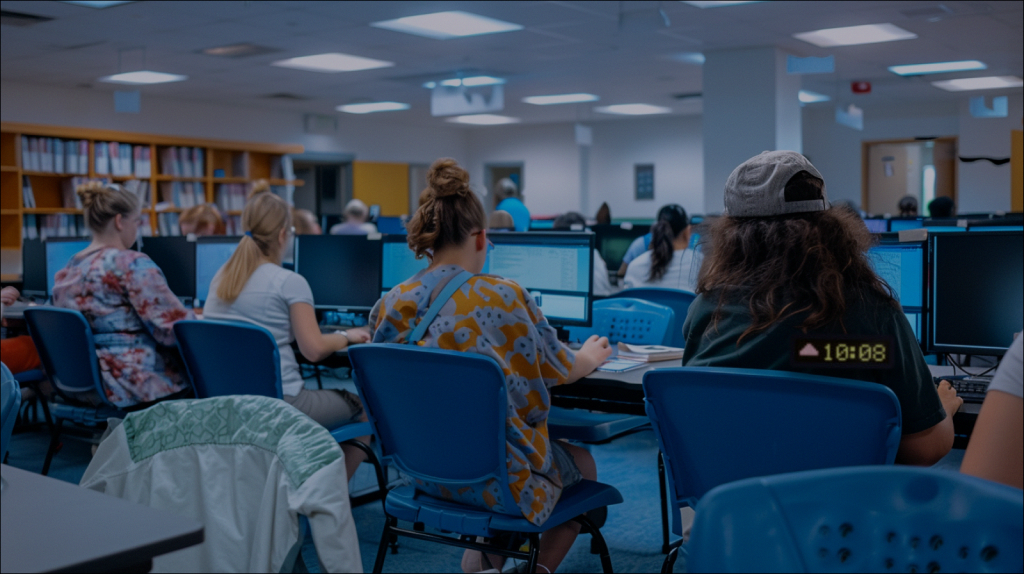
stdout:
{"hour": 10, "minute": 8}
